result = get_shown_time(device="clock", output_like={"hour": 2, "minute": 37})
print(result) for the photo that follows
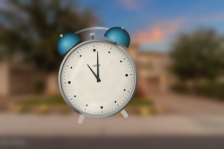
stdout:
{"hour": 11, "minute": 1}
